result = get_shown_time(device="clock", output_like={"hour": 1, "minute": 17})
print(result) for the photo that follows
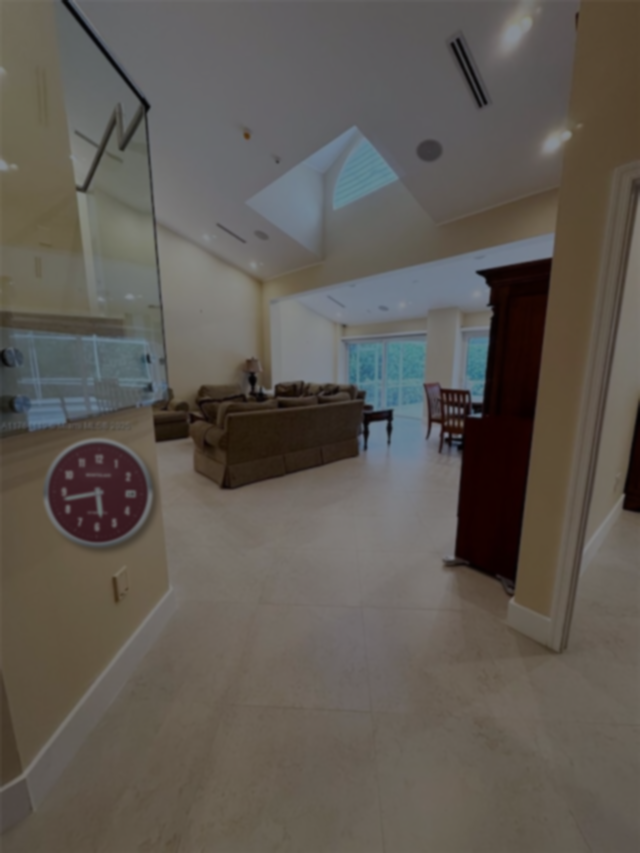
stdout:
{"hour": 5, "minute": 43}
